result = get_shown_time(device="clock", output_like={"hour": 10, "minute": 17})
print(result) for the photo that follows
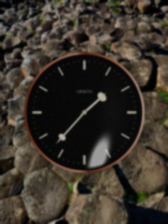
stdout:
{"hour": 1, "minute": 37}
